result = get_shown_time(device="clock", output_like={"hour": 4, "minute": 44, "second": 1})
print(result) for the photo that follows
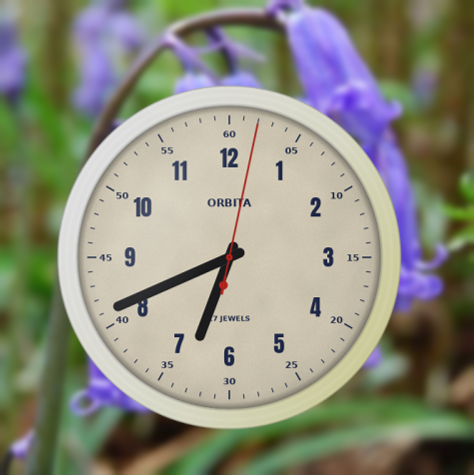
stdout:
{"hour": 6, "minute": 41, "second": 2}
